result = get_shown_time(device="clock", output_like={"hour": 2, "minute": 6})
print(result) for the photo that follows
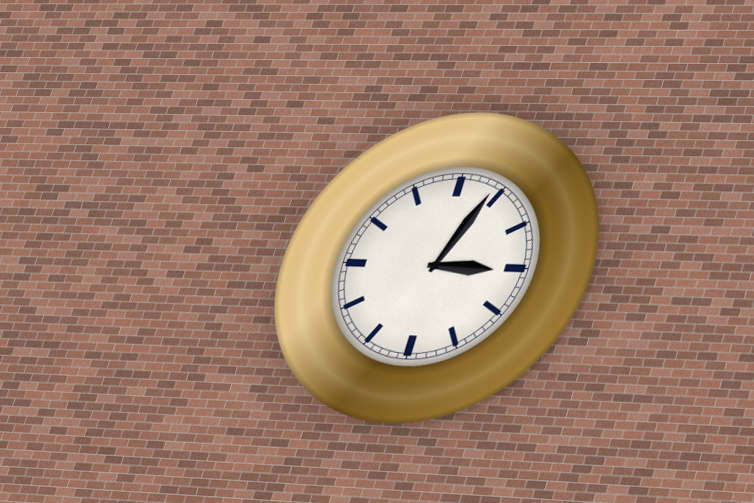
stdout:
{"hour": 3, "minute": 4}
